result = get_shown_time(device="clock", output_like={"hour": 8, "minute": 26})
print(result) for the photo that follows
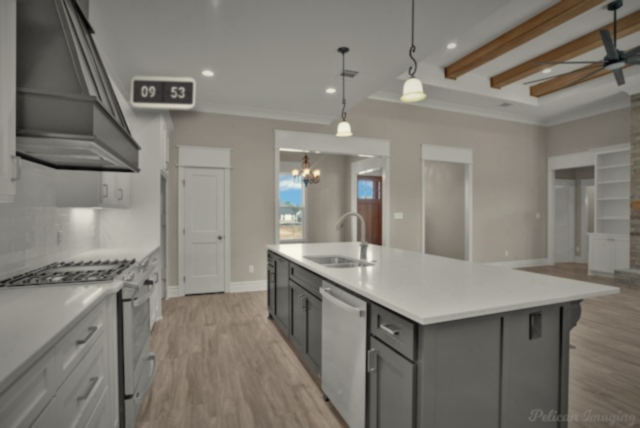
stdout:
{"hour": 9, "minute": 53}
